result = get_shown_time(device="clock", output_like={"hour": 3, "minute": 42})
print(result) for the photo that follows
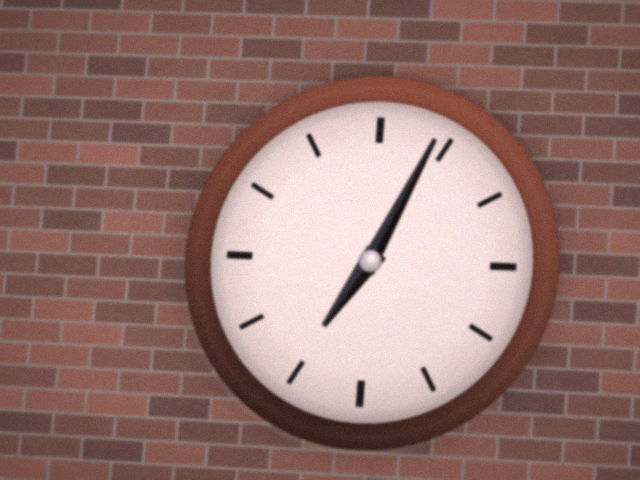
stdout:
{"hour": 7, "minute": 4}
